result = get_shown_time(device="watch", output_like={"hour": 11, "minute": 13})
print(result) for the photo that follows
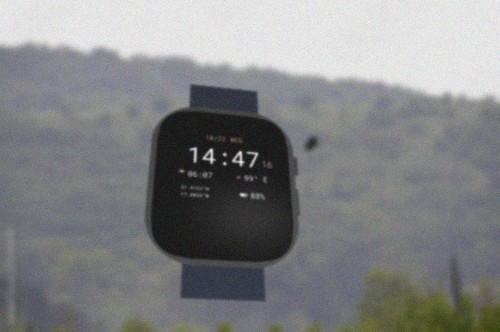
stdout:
{"hour": 14, "minute": 47}
